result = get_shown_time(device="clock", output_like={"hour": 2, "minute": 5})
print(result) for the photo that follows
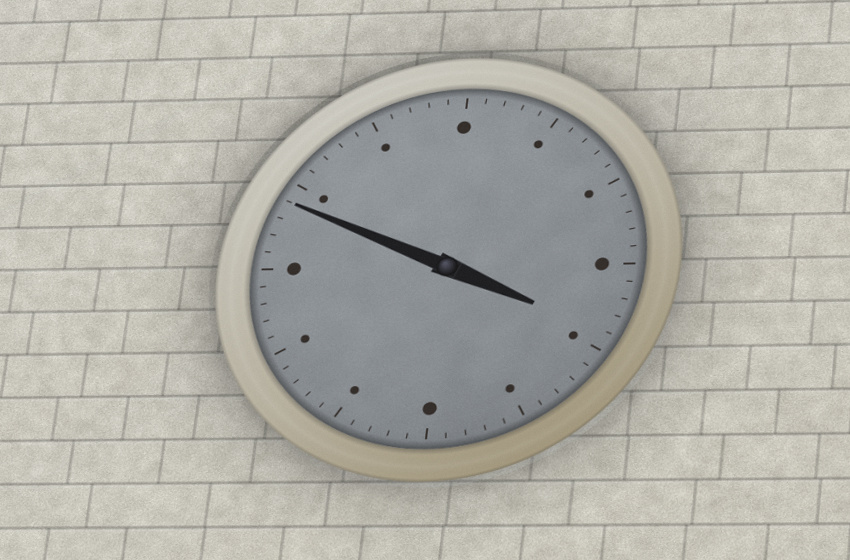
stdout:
{"hour": 3, "minute": 49}
